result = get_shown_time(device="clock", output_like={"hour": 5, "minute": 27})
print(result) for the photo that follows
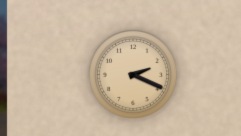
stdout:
{"hour": 2, "minute": 19}
